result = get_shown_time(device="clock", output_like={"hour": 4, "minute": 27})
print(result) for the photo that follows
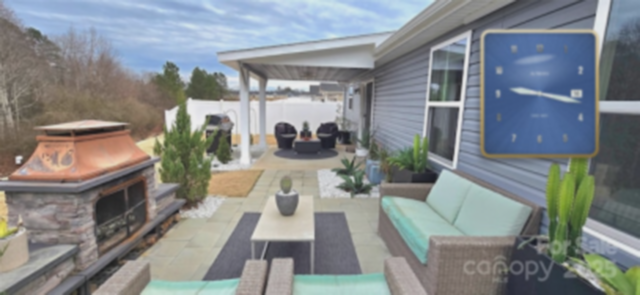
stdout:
{"hour": 9, "minute": 17}
